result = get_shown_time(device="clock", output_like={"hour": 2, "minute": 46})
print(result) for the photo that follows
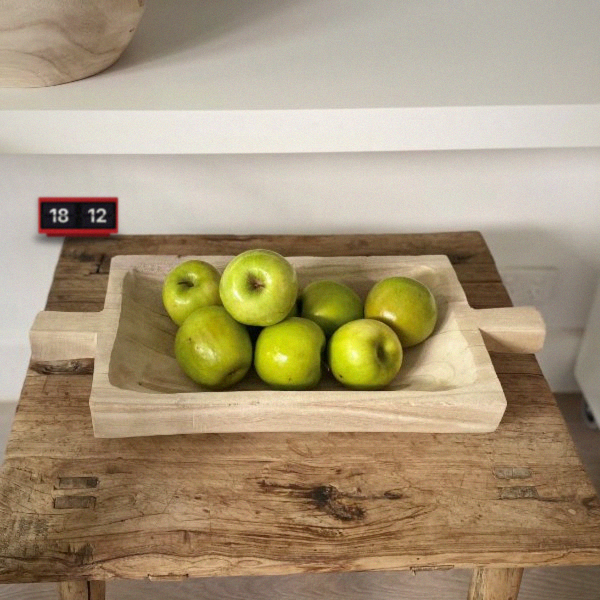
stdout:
{"hour": 18, "minute": 12}
